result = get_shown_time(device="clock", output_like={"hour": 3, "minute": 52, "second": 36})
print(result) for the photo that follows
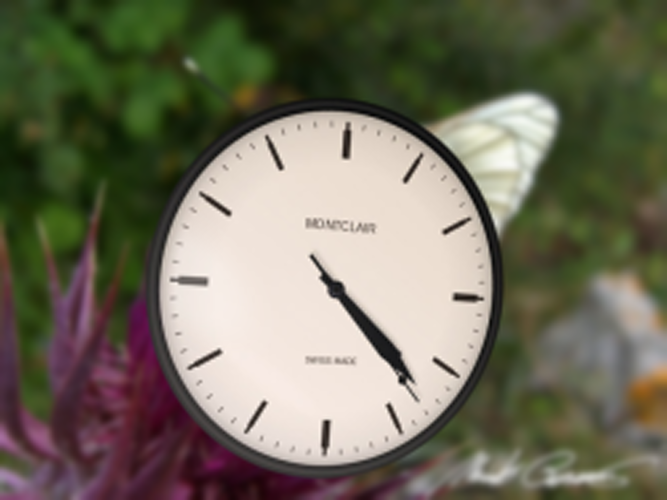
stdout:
{"hour": 4, "minute": 22, "second": 23}
